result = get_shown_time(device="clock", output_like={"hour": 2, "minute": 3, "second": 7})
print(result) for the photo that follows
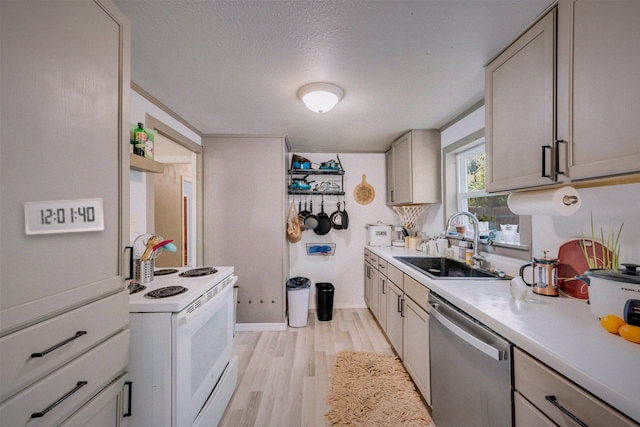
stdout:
{"hour": 12, "minute": 1, "second": 40}
